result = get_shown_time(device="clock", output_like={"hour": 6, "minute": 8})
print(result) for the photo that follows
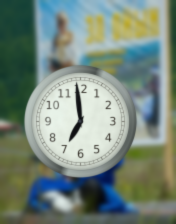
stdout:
{"hour": 6, "minute": 59}
